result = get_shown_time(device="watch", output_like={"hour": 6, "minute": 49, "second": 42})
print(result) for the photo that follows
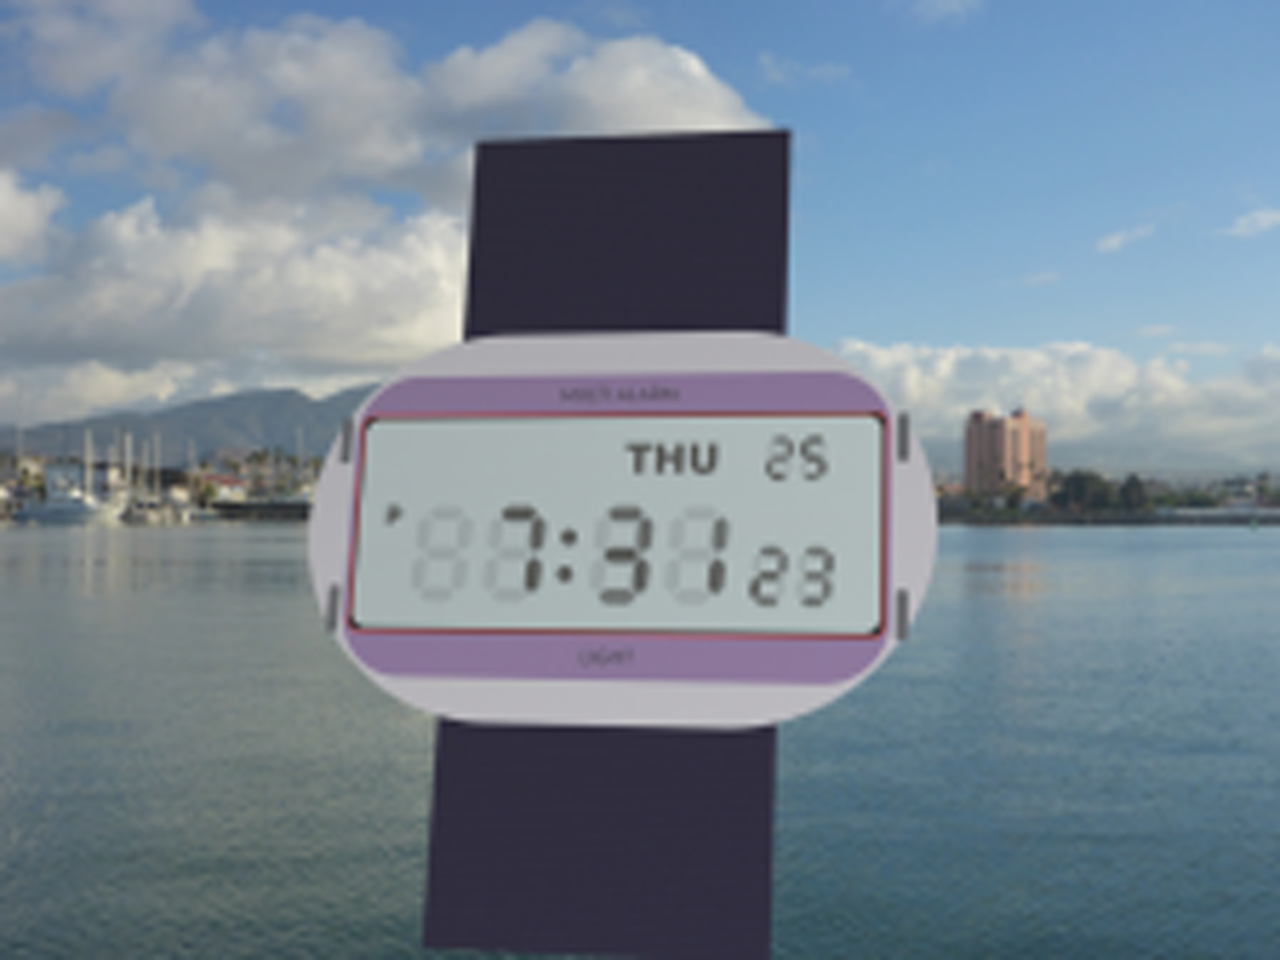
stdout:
{"hour": 7, "minute": 31, "second": 23}
